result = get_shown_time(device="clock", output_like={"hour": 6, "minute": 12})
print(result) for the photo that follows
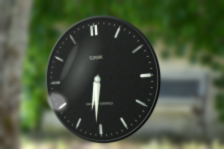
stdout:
{"hour": 6, "minute": 31}
